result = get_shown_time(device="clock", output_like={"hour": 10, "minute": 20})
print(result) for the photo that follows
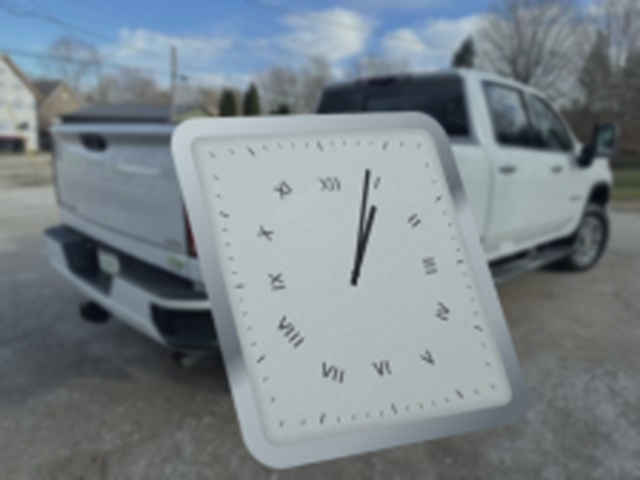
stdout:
{"hour": 1, "minute": 4}
